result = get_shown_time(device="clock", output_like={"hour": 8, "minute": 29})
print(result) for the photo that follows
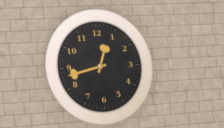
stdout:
{"hour": 12, "minute": 43}
